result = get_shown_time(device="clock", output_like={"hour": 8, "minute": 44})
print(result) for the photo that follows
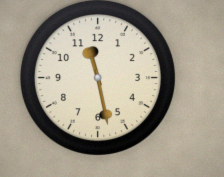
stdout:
{"hour": 11, "minute": 28}
